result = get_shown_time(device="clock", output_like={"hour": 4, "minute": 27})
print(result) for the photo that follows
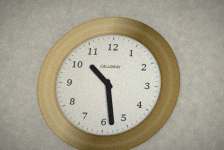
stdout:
{"hour": 10, "minute": 28}
